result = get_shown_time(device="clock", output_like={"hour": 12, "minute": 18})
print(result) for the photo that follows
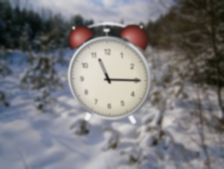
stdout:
{"hour": 11, "minute": 15}
